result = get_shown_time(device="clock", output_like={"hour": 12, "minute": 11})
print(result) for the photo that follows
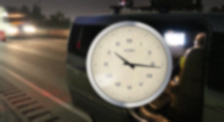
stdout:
{"hour": 10, "minute": 16}
